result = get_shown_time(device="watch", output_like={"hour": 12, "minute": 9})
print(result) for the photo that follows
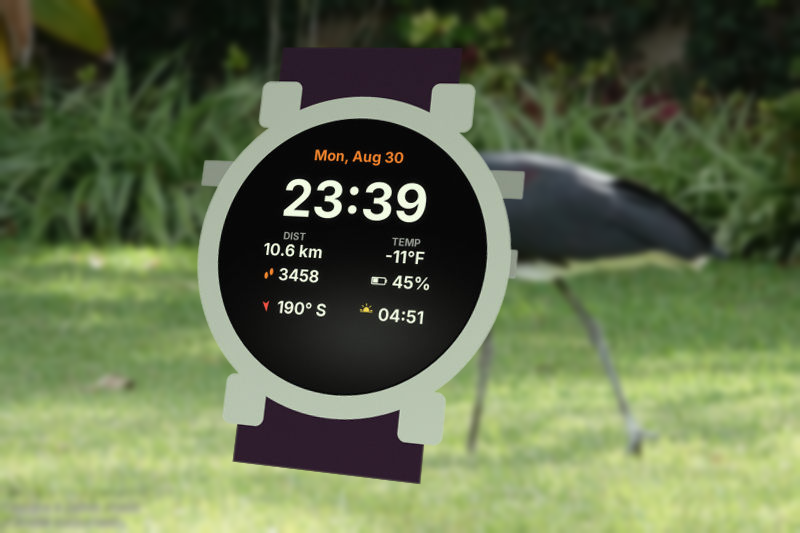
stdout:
{"hour": 23, "minute": 39}
